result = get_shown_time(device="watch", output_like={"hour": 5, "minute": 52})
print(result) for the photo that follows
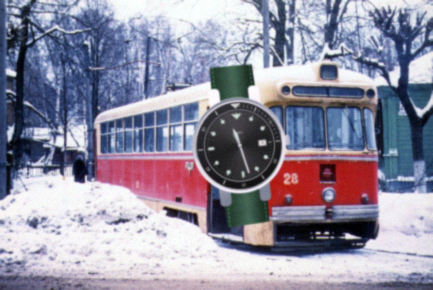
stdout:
{"hour": 11, "minute": 28}
